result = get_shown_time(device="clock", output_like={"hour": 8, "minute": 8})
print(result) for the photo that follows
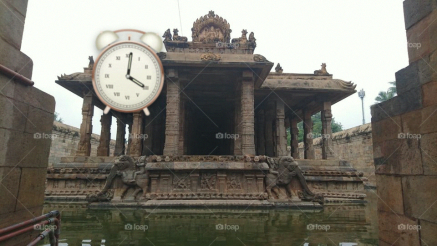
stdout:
{"hour": 4, "minute": 1}
